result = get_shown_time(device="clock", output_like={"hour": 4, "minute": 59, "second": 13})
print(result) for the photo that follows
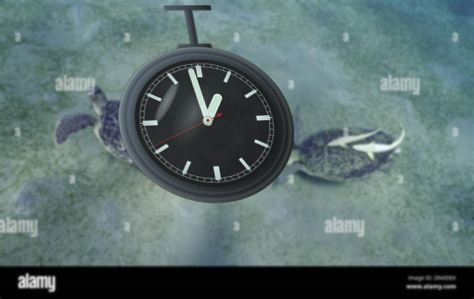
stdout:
{"hour": 12, "minute": 58, "second": 41}
